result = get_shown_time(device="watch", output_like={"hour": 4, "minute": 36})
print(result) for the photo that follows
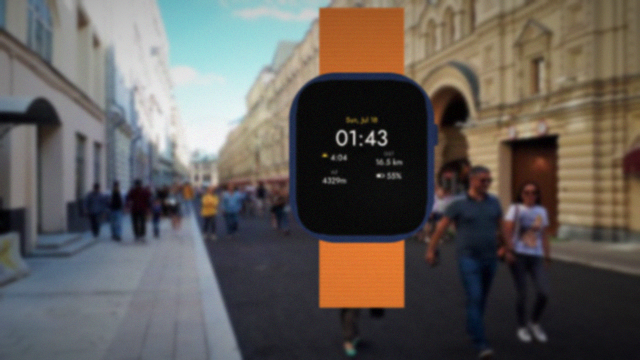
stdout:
{"hour": 1, "minute": 43}
